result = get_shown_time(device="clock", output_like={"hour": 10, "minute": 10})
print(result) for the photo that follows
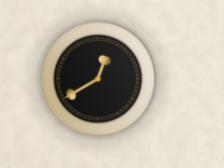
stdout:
{"hour": 12, "minute": 40}
